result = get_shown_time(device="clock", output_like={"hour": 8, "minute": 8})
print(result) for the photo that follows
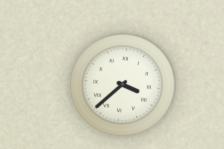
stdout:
{"hour": 3, "minute": 37}
